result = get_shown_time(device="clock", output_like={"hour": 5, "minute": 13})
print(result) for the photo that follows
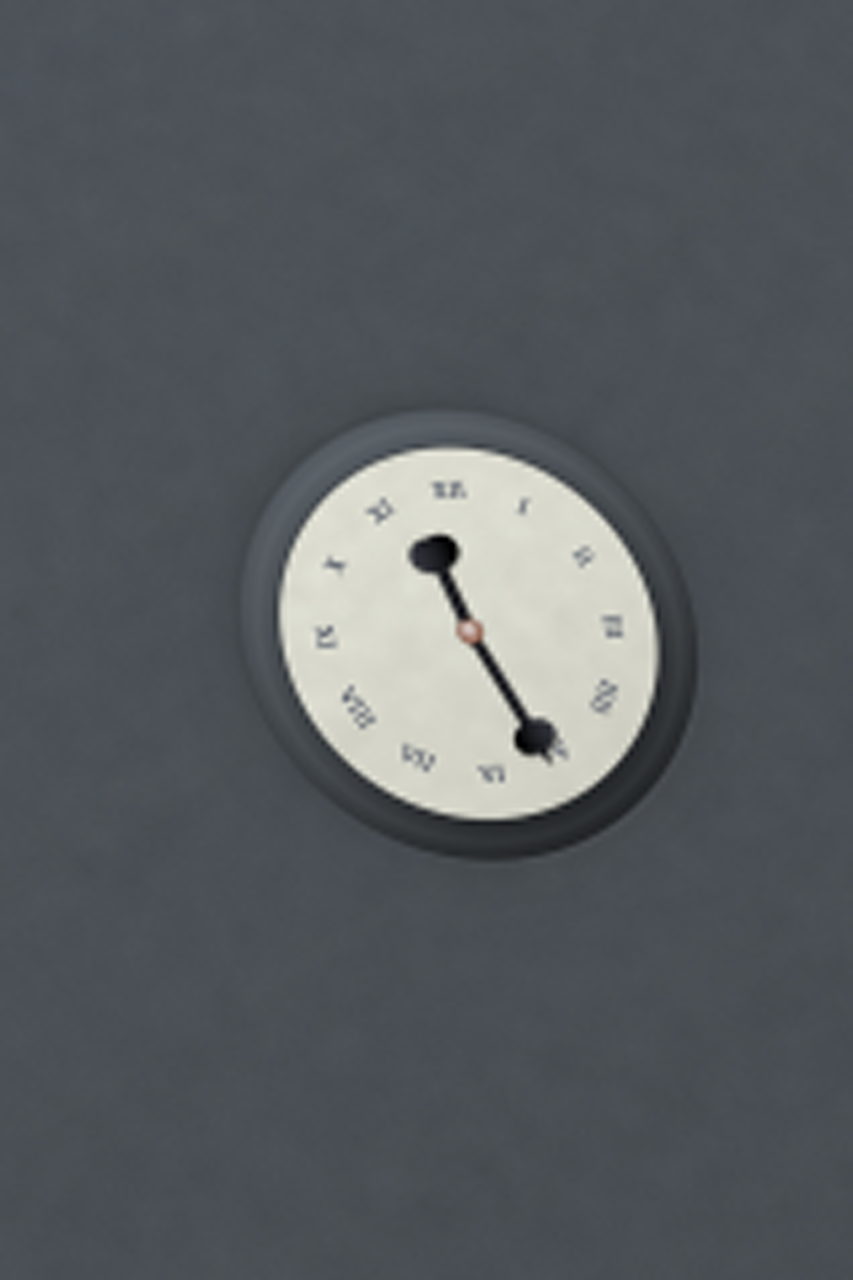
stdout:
{"hour": 11, "minute": 26}
